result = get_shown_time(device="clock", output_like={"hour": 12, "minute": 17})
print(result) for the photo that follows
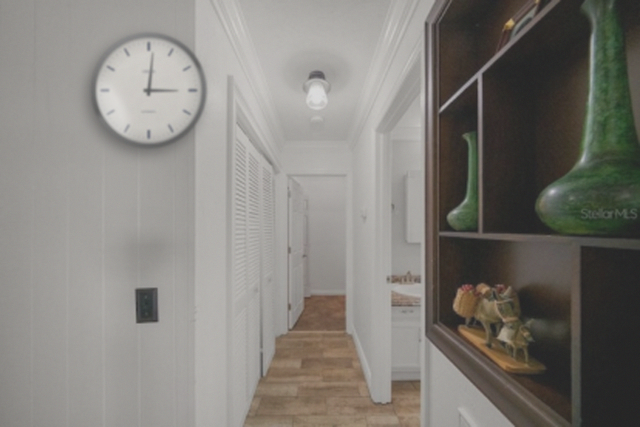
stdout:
{"hour": 3, "minute": 1}
